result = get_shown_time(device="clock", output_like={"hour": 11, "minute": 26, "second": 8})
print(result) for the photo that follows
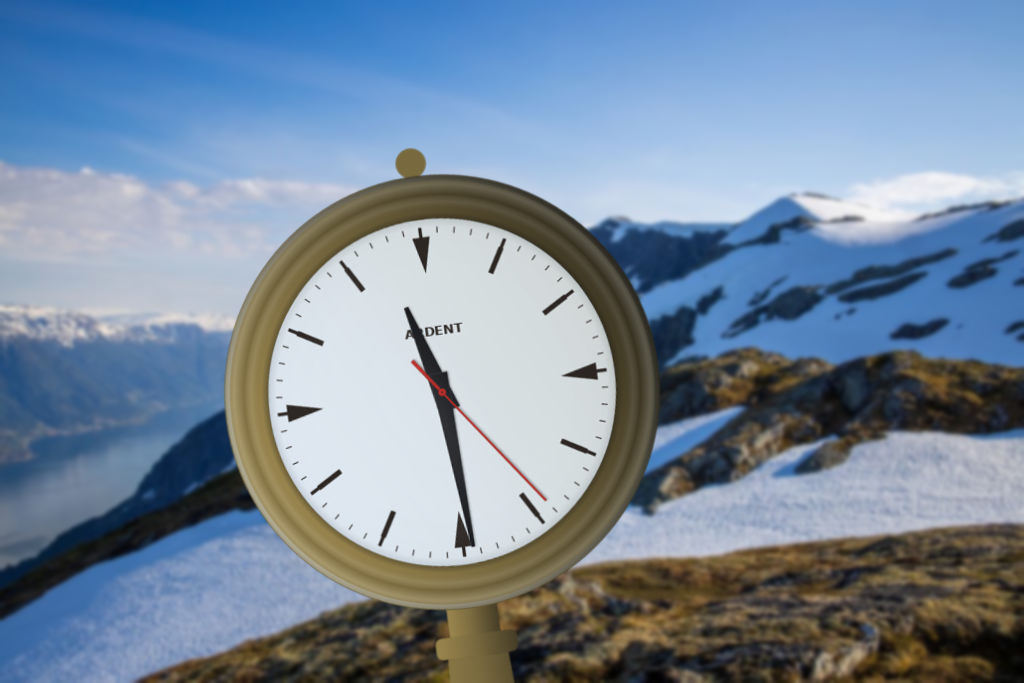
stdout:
{"hour": 11, "minute": 29, "second": 24}
